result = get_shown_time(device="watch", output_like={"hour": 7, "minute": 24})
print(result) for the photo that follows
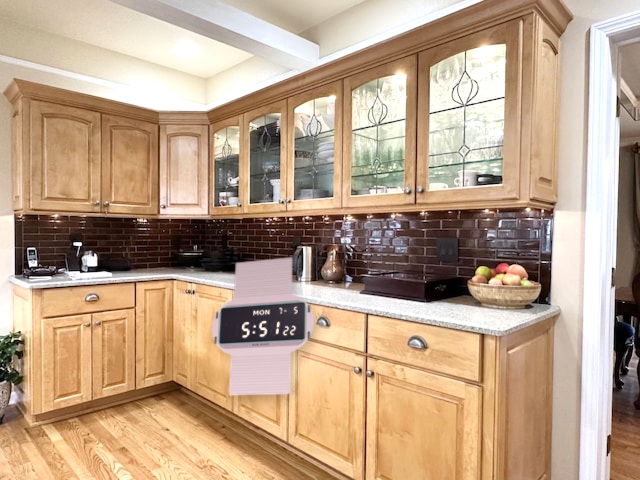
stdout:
{"hour": 5, "minute": 51}
